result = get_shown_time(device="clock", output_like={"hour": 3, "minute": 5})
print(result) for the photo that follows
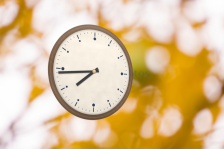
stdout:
{"hour": 7, "minute": 44}
